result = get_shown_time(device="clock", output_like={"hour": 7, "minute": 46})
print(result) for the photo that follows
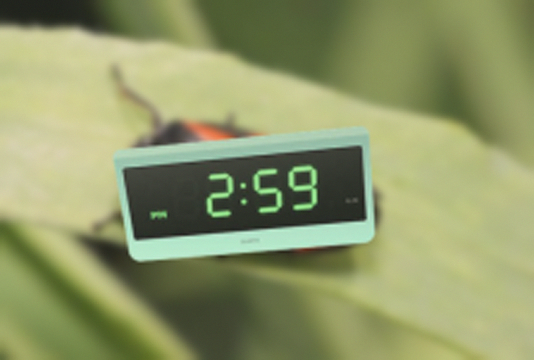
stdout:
{"hour": 2, "minute": 59}
